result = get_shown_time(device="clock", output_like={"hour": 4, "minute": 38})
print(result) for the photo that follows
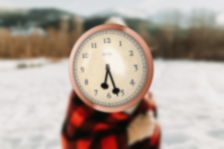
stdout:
{"hour": 6, "minute": 27}
